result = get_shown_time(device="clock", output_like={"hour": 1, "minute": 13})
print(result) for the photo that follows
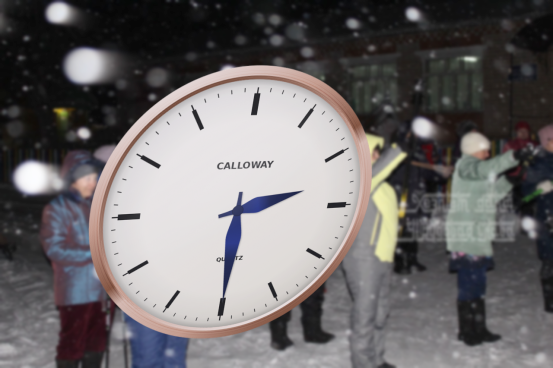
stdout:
{"hour": 2, "minute": 30}
